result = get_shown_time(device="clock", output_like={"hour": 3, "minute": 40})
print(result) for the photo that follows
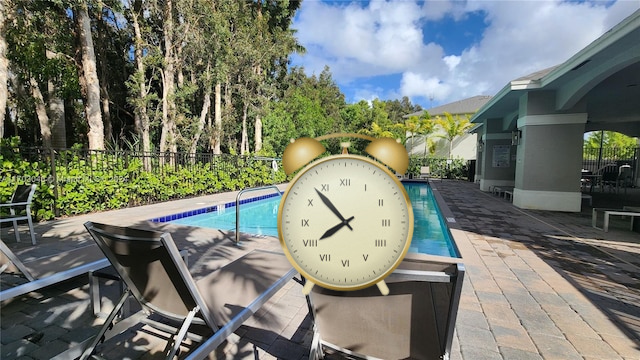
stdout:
{"hour": 7, "minute": 53}
